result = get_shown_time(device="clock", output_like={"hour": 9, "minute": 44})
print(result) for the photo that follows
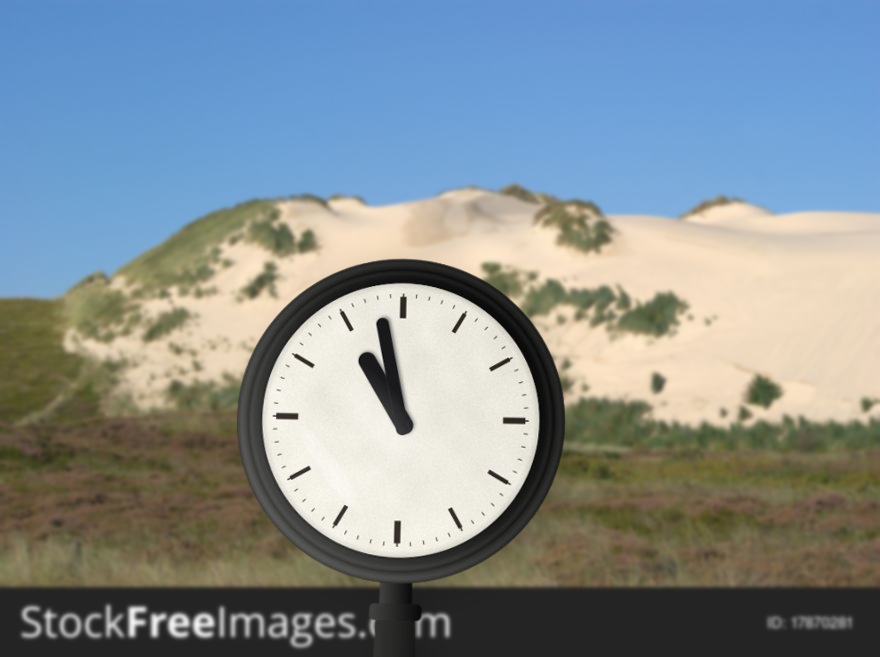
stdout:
{"hour": 10, "minute": 58}
